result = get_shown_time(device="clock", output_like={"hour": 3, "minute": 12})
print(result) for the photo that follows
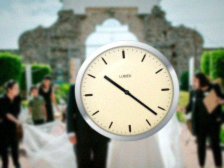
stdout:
{"hour": 10, "minute": 22}
